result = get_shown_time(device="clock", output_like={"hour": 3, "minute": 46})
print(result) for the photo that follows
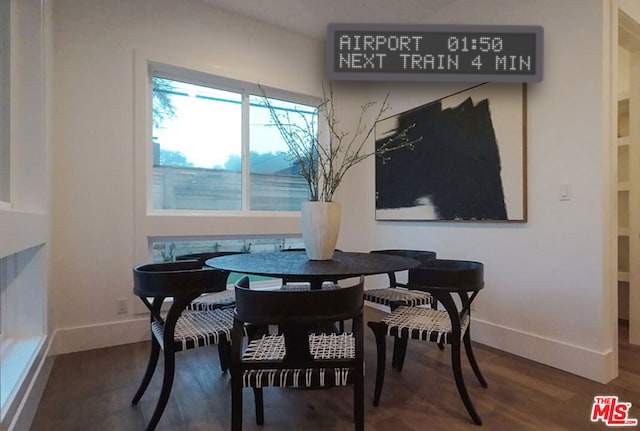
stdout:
{"hour": 1, "minute": 50}
